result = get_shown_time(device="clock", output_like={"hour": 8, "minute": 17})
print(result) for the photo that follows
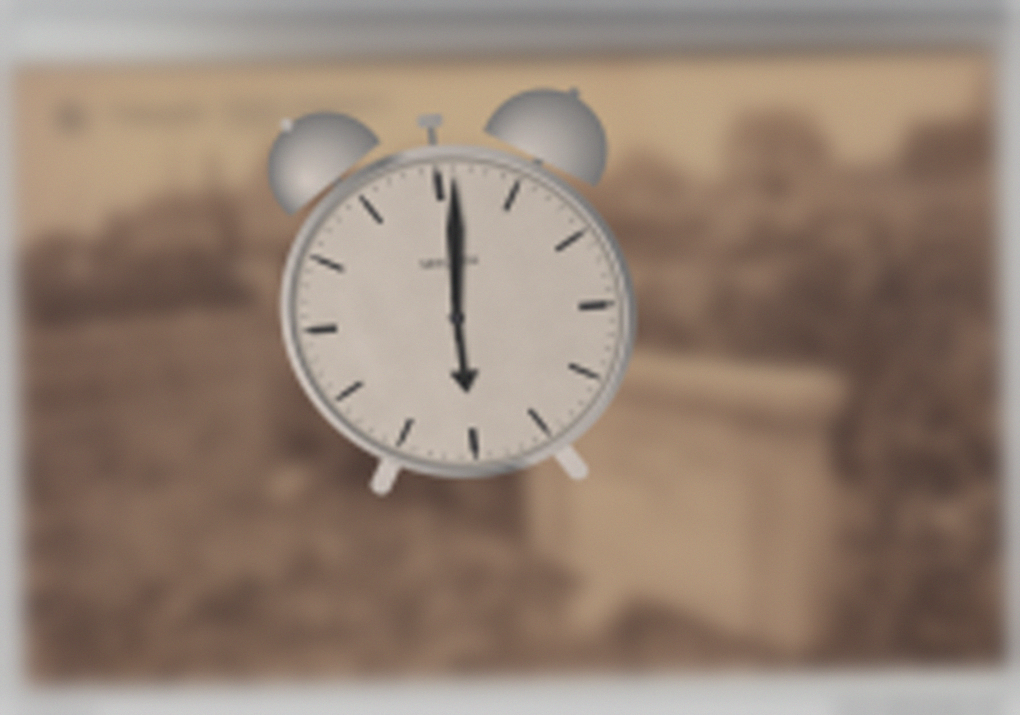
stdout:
{"hour": 6, "minute": 1}
